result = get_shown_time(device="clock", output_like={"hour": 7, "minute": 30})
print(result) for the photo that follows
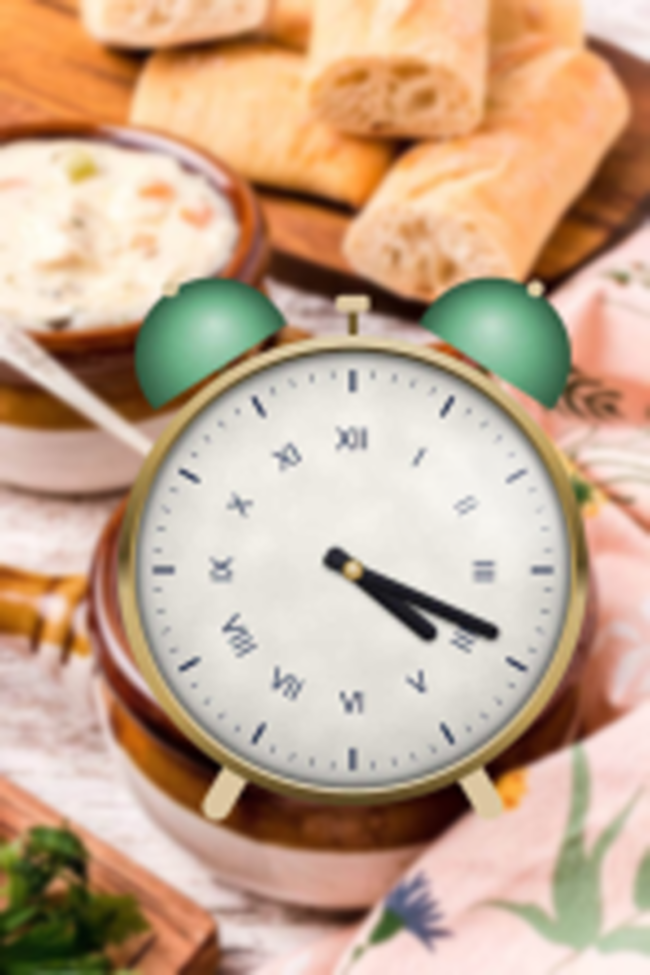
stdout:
{"hour": 4, "minute": 19}
